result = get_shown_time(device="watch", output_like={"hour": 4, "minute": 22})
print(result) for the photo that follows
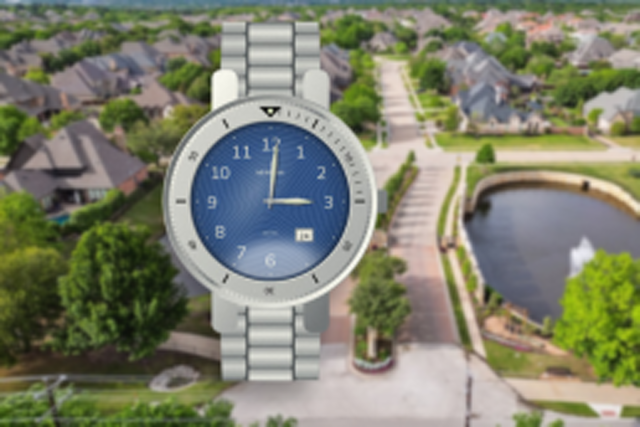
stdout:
{"hour": 3, "minute": 1}
